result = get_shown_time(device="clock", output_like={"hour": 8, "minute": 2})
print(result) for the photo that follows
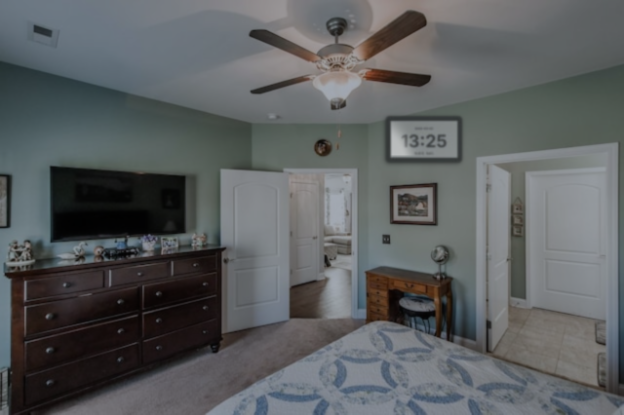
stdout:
{"hour": 13, "minute": 25}
